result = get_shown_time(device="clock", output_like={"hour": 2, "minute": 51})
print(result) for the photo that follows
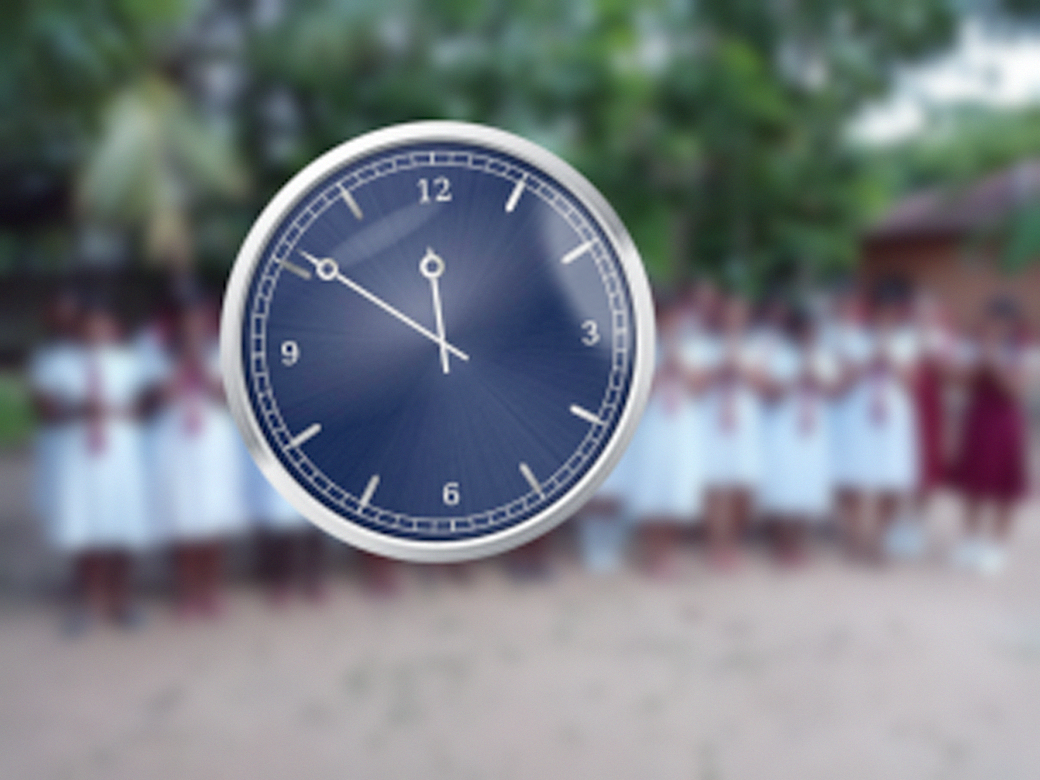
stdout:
{"hour": 11, "minute": 51}
